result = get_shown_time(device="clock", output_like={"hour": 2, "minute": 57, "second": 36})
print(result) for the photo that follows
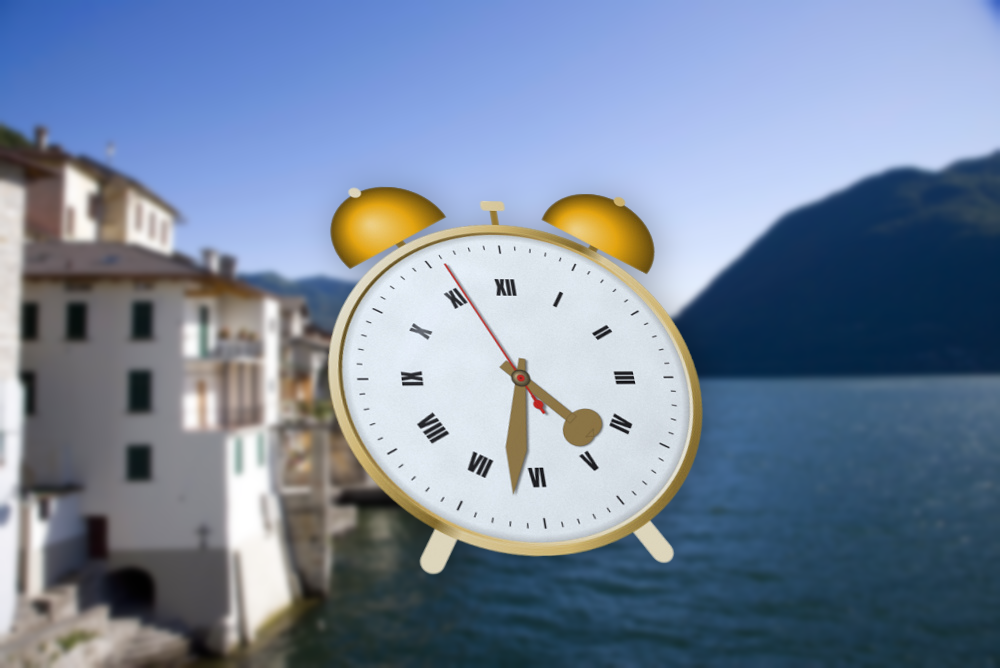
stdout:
{"hour": 4, "minute": 31, "second": 56}
